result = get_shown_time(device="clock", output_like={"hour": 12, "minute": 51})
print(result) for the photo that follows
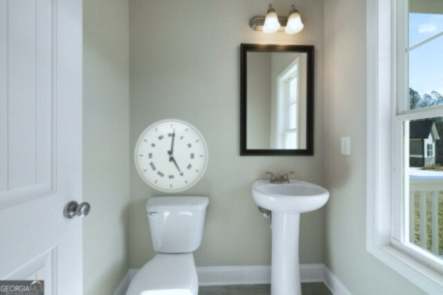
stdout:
{"hour": 5, "minute": 1}
